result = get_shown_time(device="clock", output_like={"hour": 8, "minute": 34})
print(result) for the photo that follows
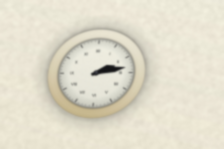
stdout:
{"hour": 2, "minute": 13}
